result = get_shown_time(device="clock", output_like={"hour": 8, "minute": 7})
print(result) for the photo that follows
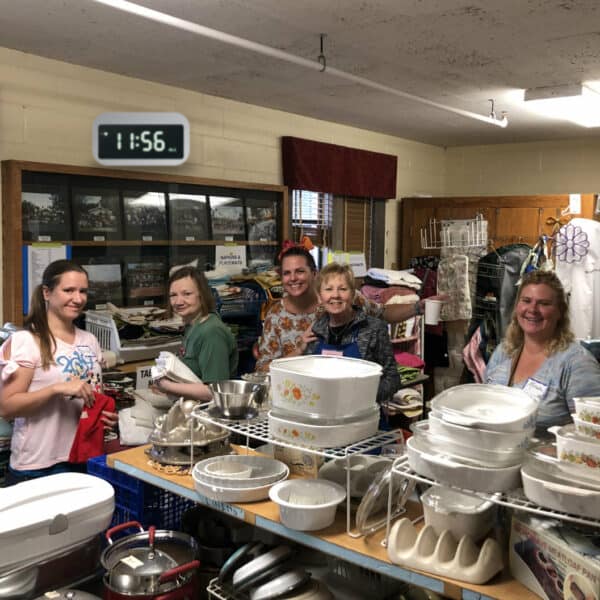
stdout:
{"hour": 11, "minute": 56}
